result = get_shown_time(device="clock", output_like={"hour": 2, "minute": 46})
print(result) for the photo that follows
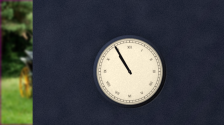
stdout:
{"hour": 10, "minute": 55}
